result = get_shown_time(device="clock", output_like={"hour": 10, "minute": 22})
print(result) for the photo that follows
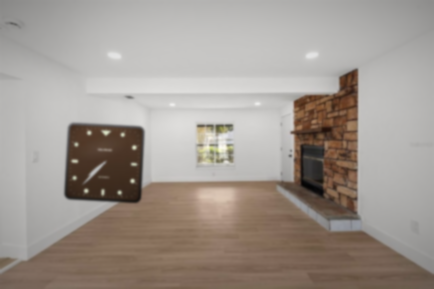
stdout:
{"hour": 7, "minute": 37}
